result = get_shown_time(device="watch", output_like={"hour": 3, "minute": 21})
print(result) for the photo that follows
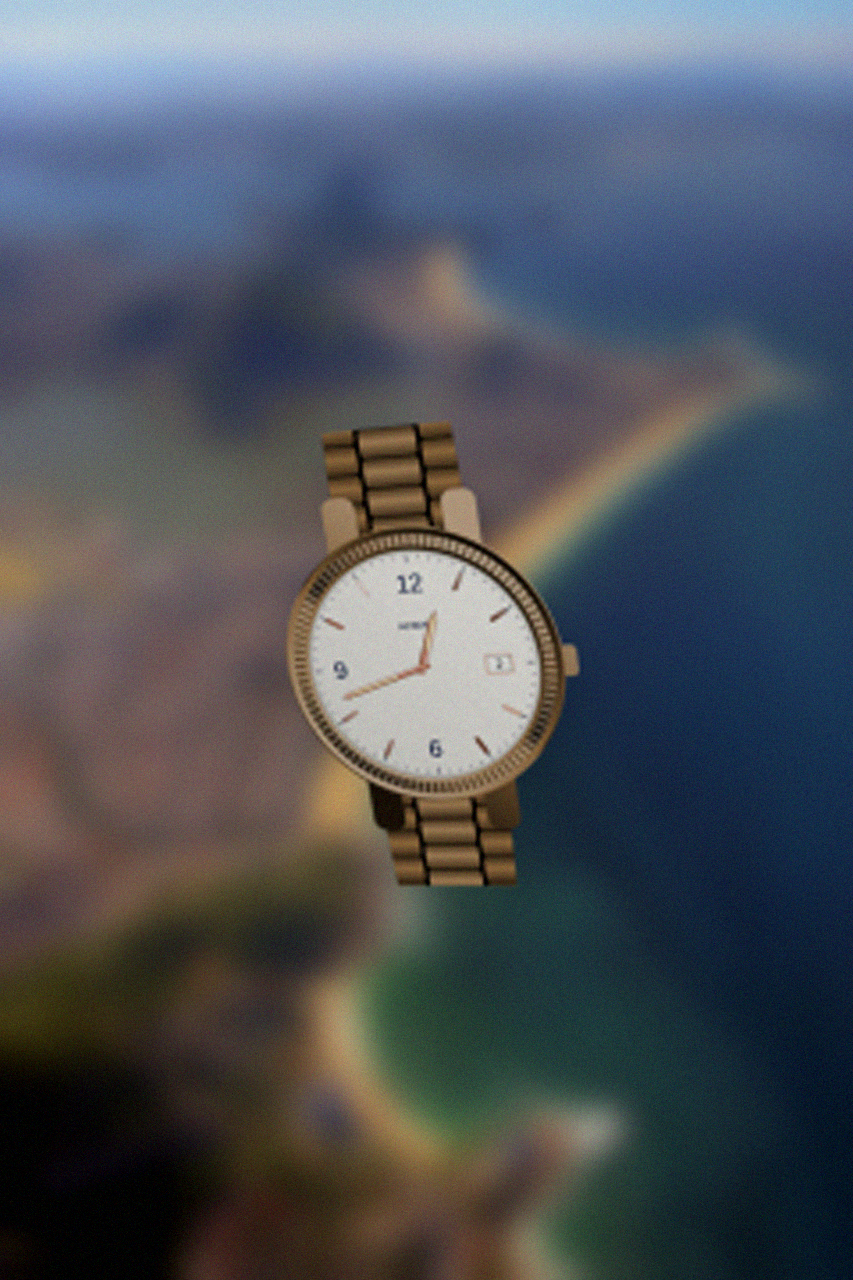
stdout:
{"hour": 12, "minute": 42}
